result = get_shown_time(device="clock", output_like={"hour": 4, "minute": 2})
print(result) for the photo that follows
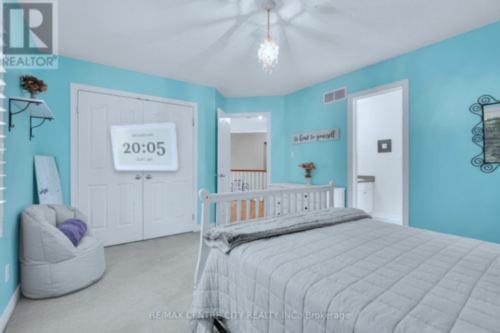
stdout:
{"hour": 20, "minute": 5}
